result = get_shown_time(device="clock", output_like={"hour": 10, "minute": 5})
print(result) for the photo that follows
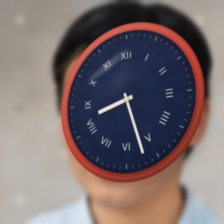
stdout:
{"hour": 8, "minute": 27}
